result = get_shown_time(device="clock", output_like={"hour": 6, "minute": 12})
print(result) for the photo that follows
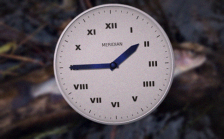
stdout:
{"hour": 1, "minute": 45}
